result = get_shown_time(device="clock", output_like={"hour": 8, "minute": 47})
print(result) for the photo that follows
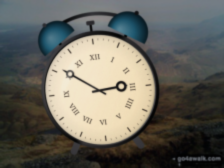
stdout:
{"hour": 2, "minute": 51}
